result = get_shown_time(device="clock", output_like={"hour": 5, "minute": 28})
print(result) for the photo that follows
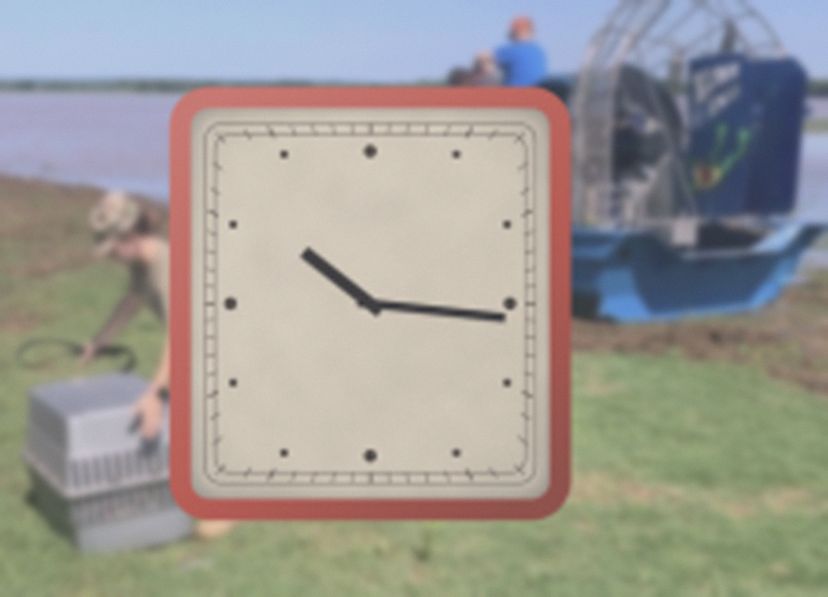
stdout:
{"hour": 10, "minute": 16}
